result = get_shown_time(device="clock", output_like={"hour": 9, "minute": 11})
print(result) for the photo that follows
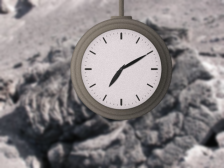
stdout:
{"hour": 7, "minute": 10}
